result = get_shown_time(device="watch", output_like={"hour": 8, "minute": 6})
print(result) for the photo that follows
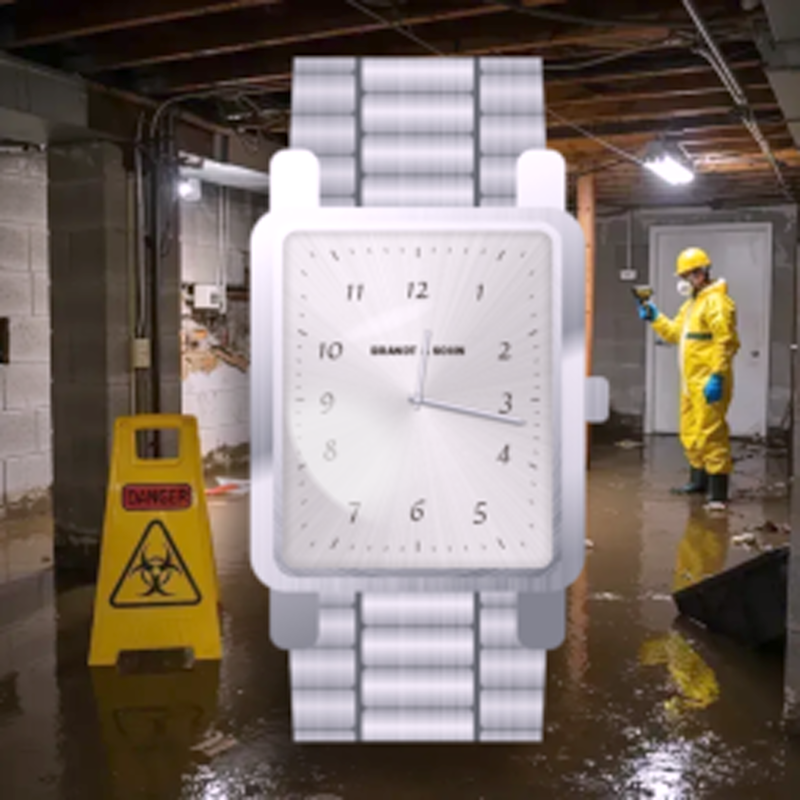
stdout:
{"hour": 12, "minute": 17}
